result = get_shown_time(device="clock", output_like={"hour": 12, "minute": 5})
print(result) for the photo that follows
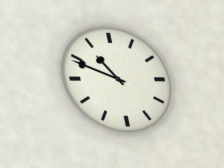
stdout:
{"hour": 10, "minute": 49}
